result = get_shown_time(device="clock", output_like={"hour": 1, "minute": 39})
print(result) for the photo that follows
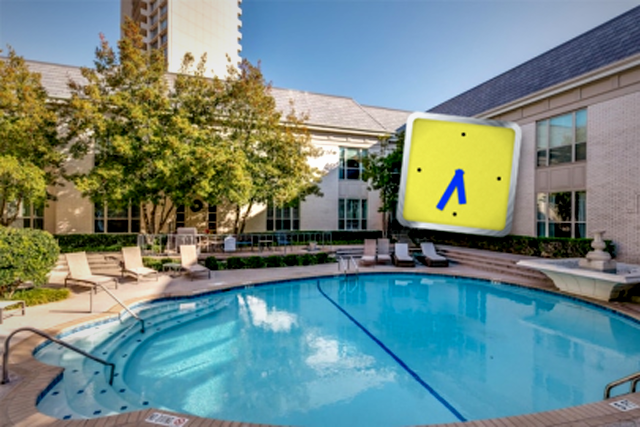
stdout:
{"hour": 5, "minute": 34}
